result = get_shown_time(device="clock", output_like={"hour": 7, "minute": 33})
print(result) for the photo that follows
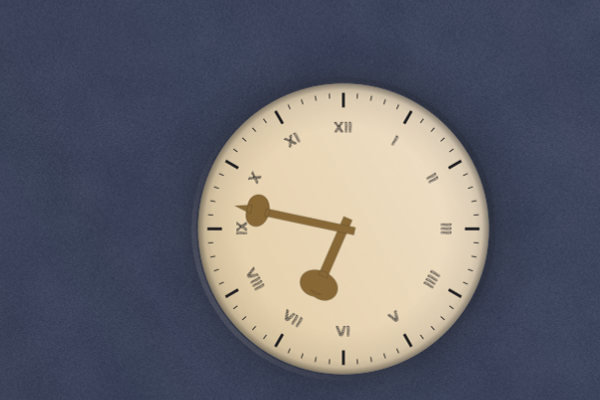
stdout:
{"hour": 6, "minute": 47}
